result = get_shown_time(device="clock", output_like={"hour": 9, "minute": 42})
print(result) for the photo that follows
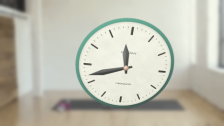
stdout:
{"hour": 11, "minute": 42}
